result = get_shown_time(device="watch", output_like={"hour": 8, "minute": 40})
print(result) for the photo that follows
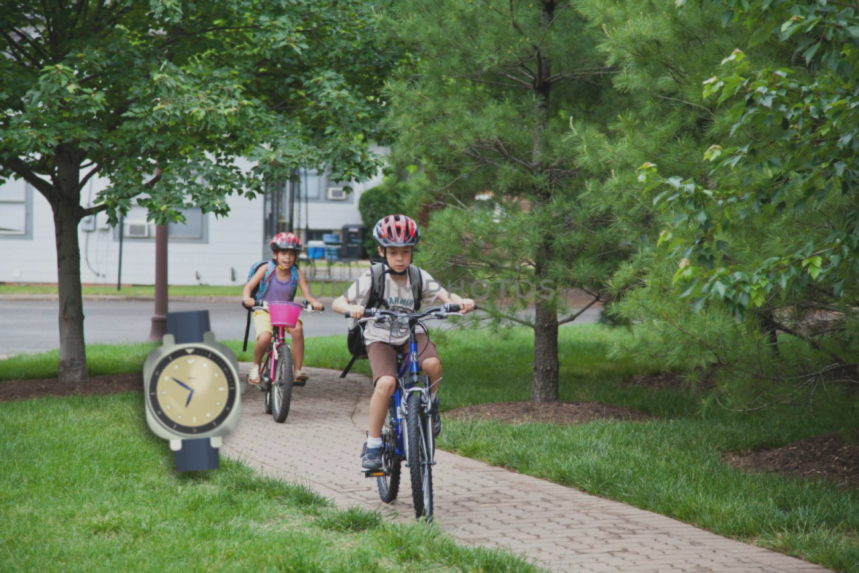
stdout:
{"hour": 6, "minute": 51}
